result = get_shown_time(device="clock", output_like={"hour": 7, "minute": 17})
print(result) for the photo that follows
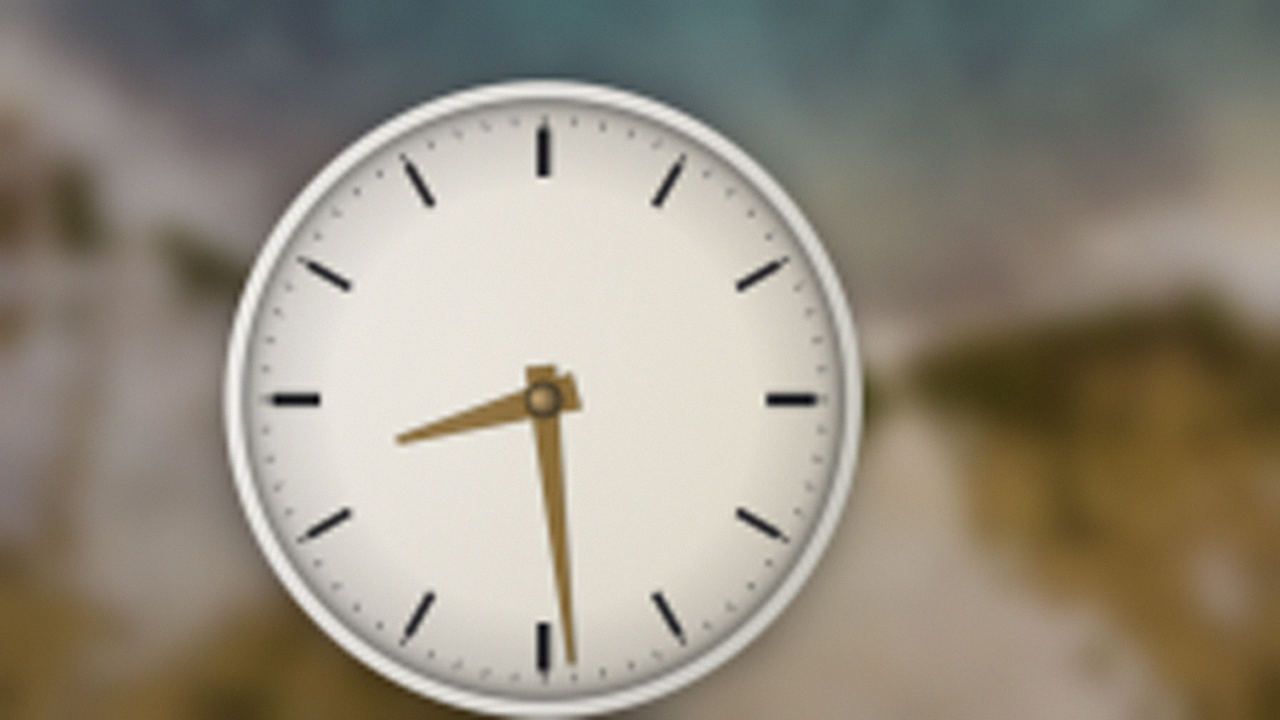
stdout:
{"hour": 8, "minute": 29}
